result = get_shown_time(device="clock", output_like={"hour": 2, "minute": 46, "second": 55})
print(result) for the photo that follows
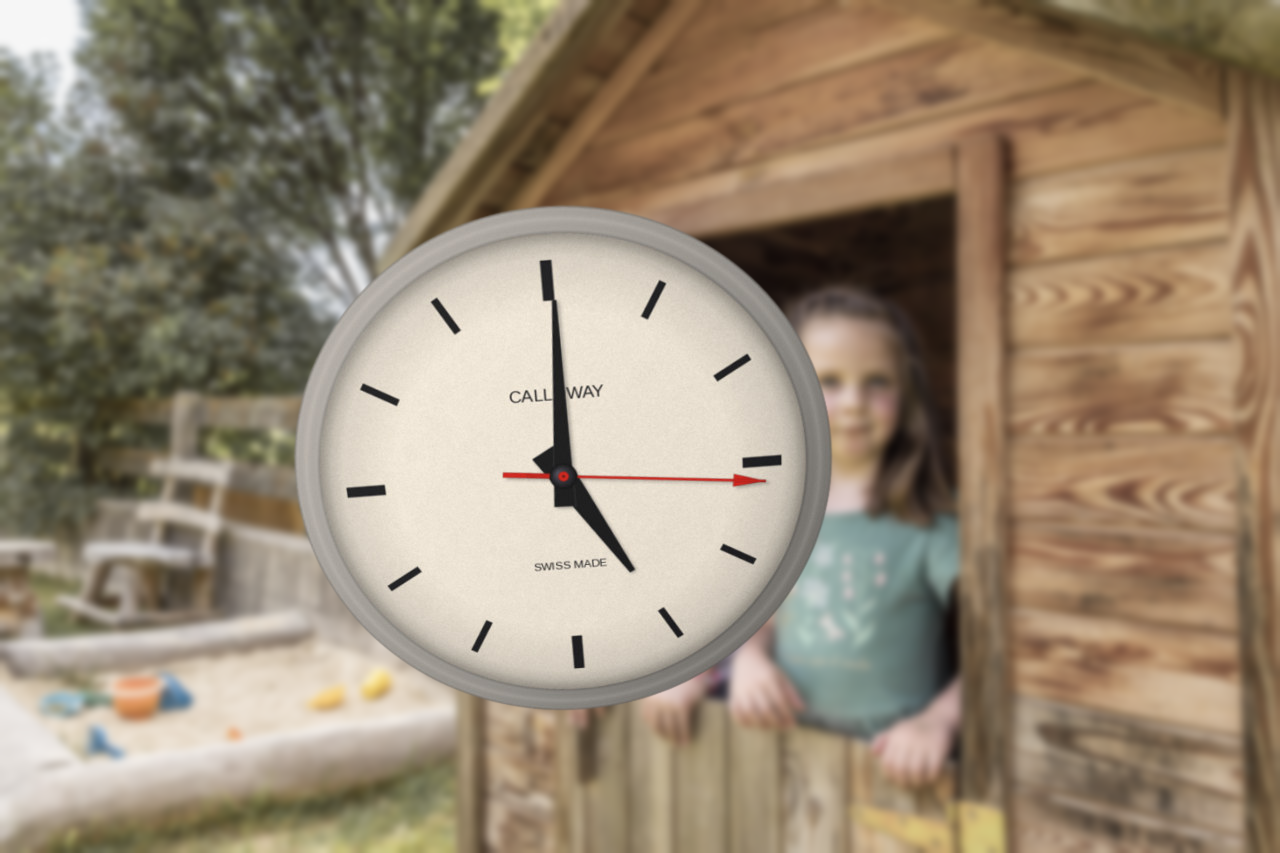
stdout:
{"hour": 5, "minute": 0, "second": 16}
